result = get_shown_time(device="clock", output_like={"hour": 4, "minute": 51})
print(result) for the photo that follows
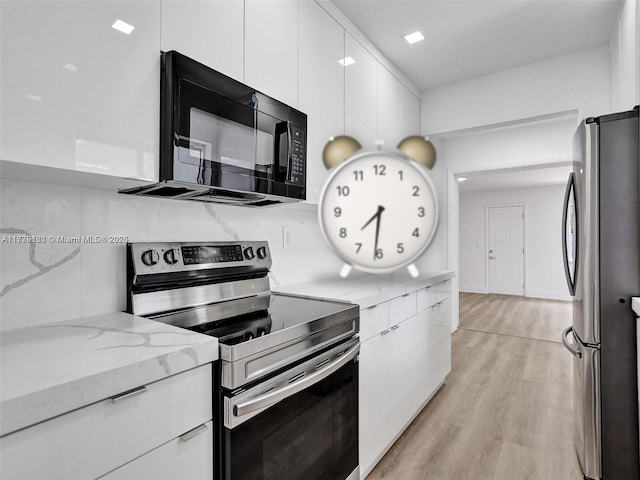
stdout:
{"hour": 7, "minute": 31}
